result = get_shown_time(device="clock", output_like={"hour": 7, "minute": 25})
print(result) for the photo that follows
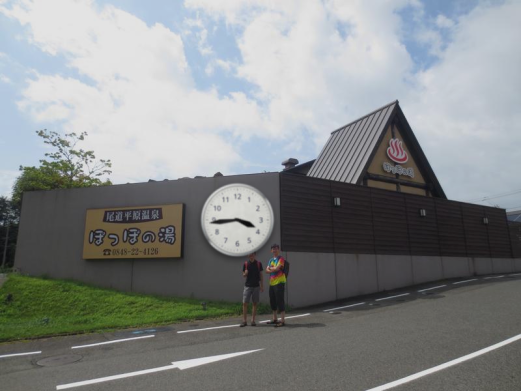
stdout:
{"hour": 3, "minute": 44}
